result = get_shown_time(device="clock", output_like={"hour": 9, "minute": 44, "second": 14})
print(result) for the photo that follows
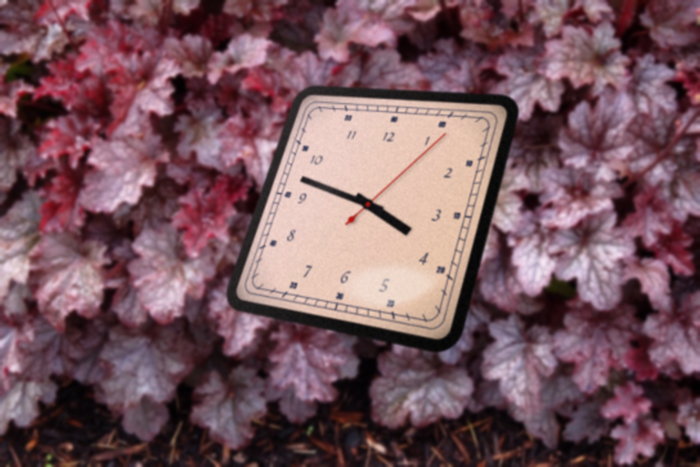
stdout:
{"hour": 3, "minute": 47, "second": 6}
